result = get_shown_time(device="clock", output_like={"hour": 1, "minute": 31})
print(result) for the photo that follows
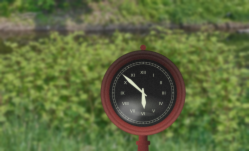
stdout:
{"hour": 5, "minute": 52}
